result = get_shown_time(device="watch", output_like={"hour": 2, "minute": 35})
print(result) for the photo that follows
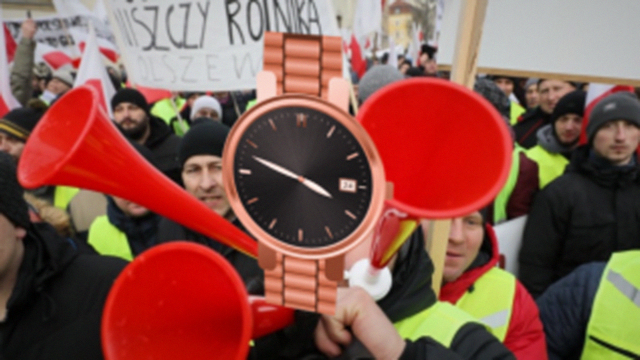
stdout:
{"hour": 3, "minute": 48}
